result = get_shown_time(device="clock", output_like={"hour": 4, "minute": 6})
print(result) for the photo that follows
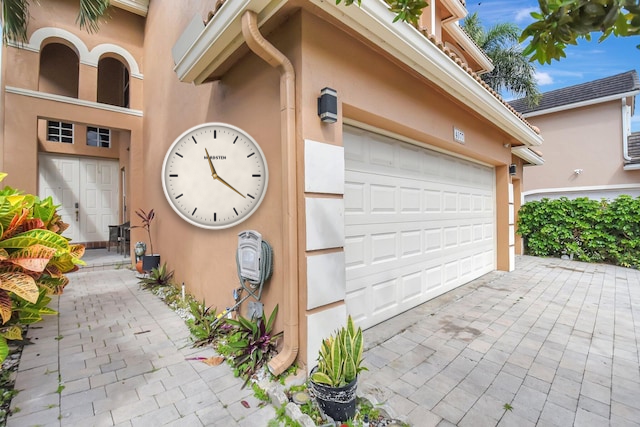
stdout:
{"hour": 11, "minute": 21}
